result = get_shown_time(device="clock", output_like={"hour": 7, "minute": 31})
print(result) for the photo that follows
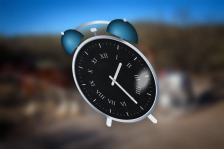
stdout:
{"hour": 1, "minute": 25}
